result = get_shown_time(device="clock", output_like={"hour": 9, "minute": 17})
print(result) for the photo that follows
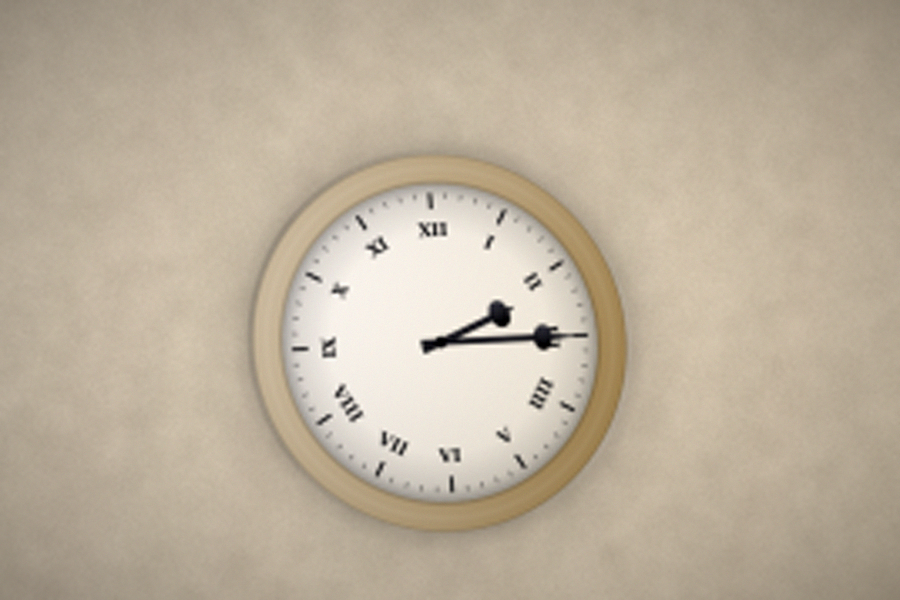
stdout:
{"hour": 2, "minute": 15}
